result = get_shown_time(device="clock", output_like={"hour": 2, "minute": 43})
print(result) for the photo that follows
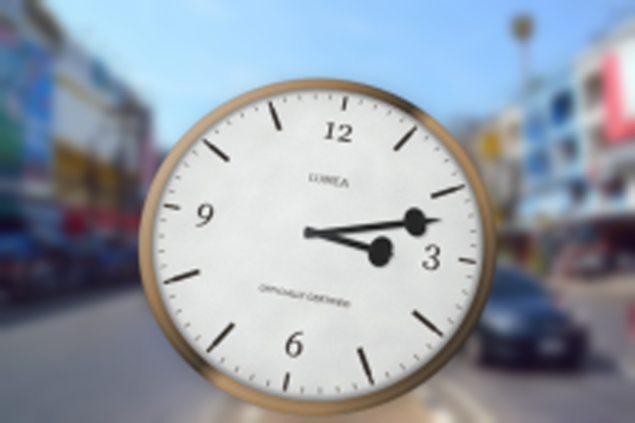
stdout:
{"hour": 3, "minute": 12}
